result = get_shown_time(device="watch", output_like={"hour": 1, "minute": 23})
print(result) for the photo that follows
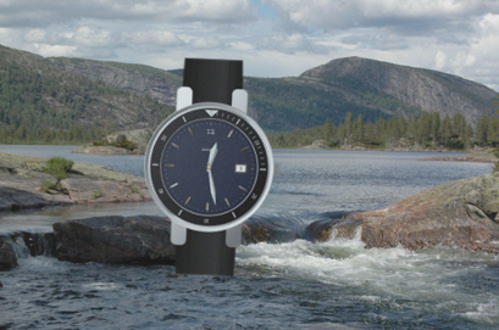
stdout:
{"hour": 12, "minute": 28}
